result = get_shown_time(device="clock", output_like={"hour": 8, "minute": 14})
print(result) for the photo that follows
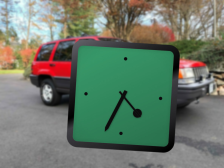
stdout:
{"hour": 4, "minute": 34}
